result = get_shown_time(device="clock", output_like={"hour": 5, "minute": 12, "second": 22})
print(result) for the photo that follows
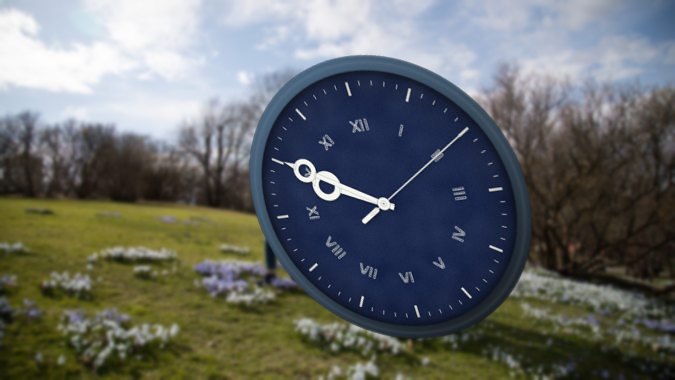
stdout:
{"hour": 9, "minute": 50, "second": 10}
